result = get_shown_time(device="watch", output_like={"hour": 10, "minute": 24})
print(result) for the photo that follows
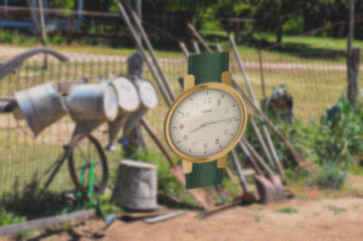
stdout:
{"hour": 8, "minute": 14}
